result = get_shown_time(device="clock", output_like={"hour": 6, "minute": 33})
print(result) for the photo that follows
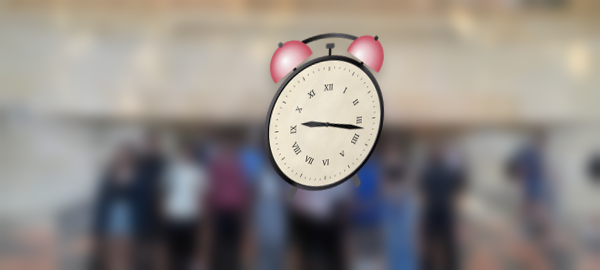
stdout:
{"hour": 9, "minute": 17}
